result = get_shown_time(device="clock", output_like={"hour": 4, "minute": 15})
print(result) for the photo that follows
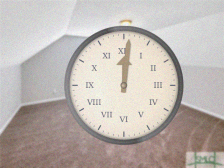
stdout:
{"hour": 12, "minute": 1}
